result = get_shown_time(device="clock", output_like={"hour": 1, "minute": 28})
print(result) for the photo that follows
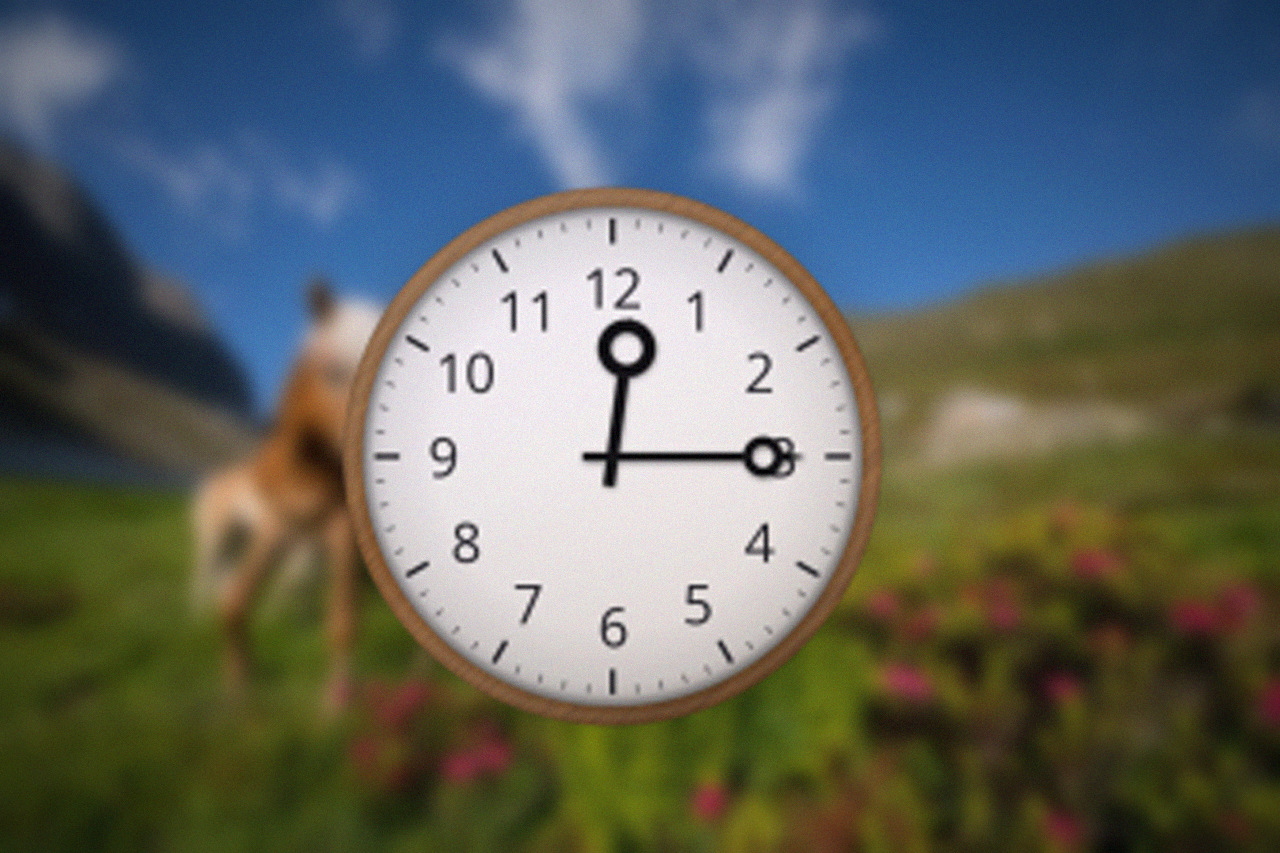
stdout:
{"hour": 12, "minute": 15}
